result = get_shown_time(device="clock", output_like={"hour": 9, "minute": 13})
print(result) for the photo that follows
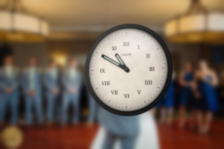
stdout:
{"hour": 10, "minute": 50}
